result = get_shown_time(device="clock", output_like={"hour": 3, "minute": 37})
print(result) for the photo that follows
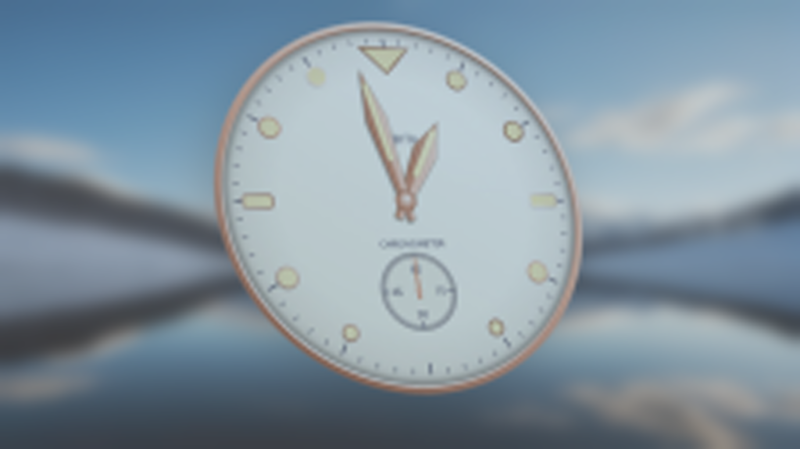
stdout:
{"hour": 12, "minute": 58}
